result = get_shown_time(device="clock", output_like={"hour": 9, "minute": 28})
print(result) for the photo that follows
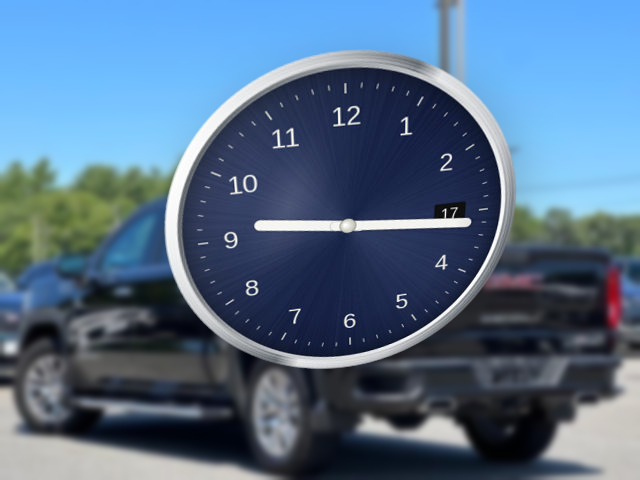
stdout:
{"hour": 9, "minute": 16}
